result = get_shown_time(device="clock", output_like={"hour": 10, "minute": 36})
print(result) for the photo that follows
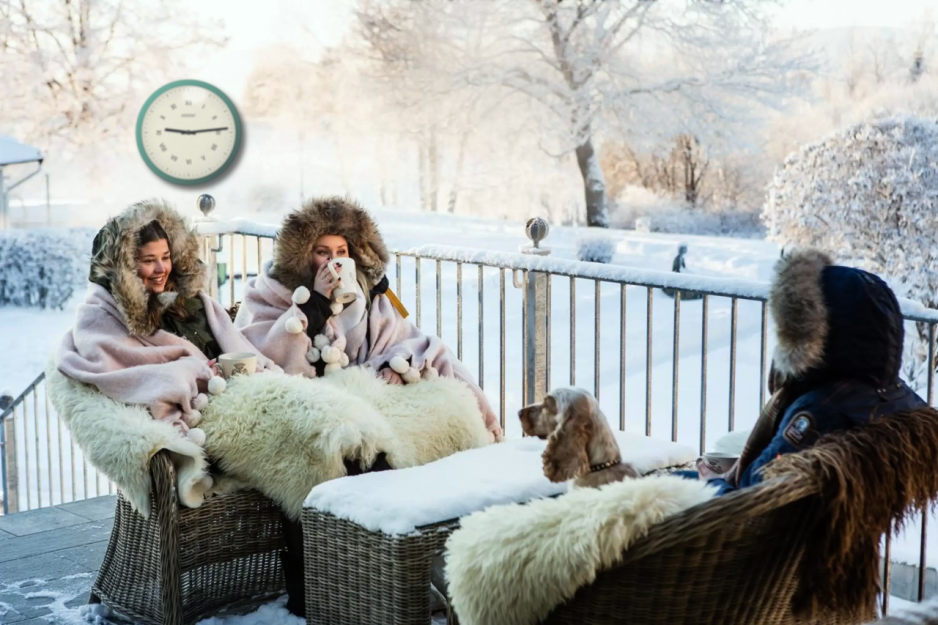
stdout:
{"hour": 9, "minute": 14}
